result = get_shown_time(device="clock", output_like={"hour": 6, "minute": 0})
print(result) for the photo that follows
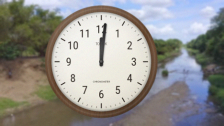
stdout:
{"hour": 12, "minute": 1}
